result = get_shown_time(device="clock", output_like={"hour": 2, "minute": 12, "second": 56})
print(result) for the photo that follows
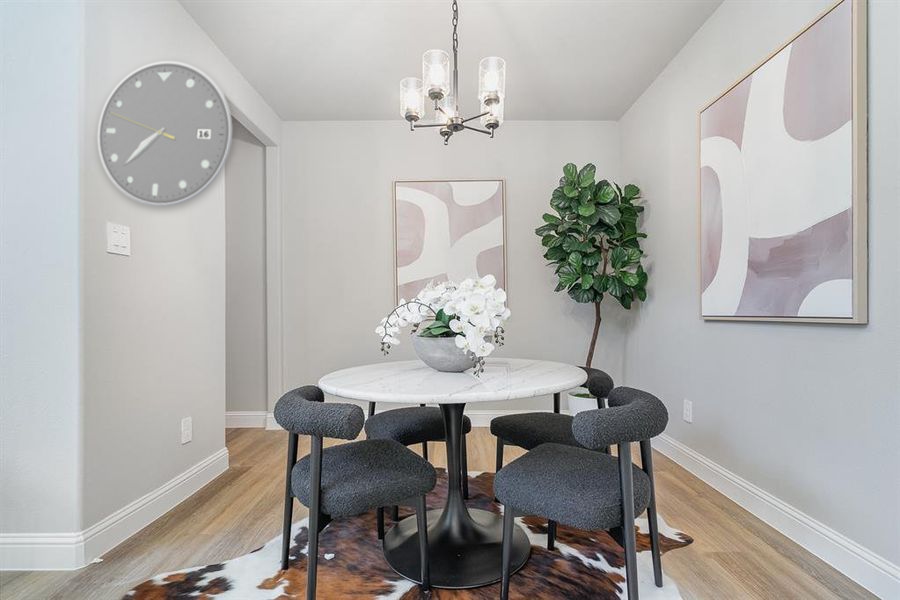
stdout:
{"hour": 7, "minute": 37, "second": 48}
